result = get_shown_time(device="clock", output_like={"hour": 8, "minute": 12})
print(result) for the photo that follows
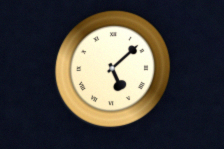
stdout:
{"hour": 5, "minute": 8}
